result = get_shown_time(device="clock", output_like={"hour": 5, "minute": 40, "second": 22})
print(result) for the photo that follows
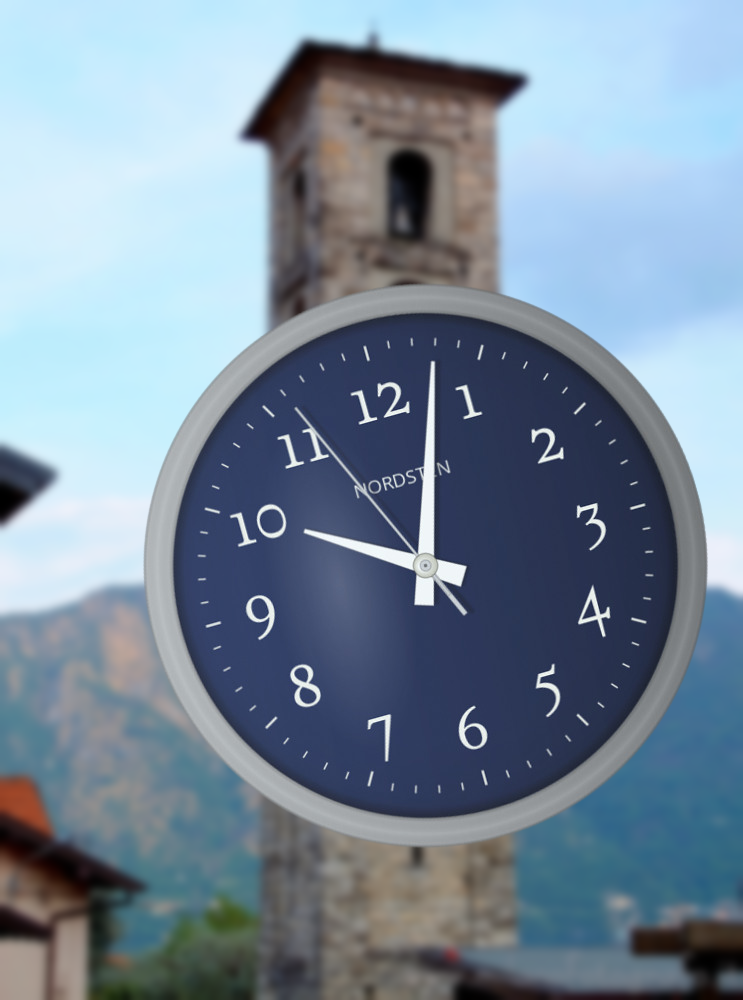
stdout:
{"hour": 10, "minute": 2, "second": 56}
